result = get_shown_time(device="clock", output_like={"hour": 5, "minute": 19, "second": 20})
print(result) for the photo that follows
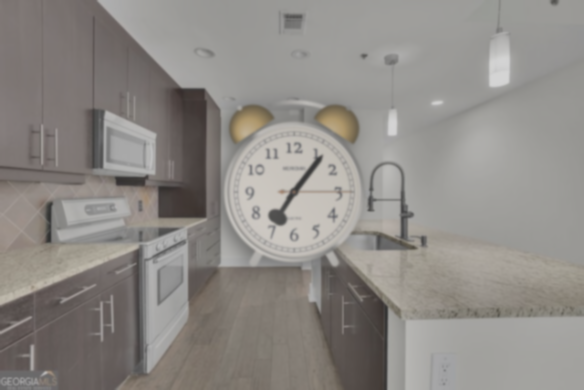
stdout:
{"hour": 7, "minute": 6, "second": 15}
